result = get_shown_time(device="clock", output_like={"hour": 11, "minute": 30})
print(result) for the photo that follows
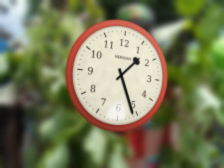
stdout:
{"hour": 1, "minute": 26}
